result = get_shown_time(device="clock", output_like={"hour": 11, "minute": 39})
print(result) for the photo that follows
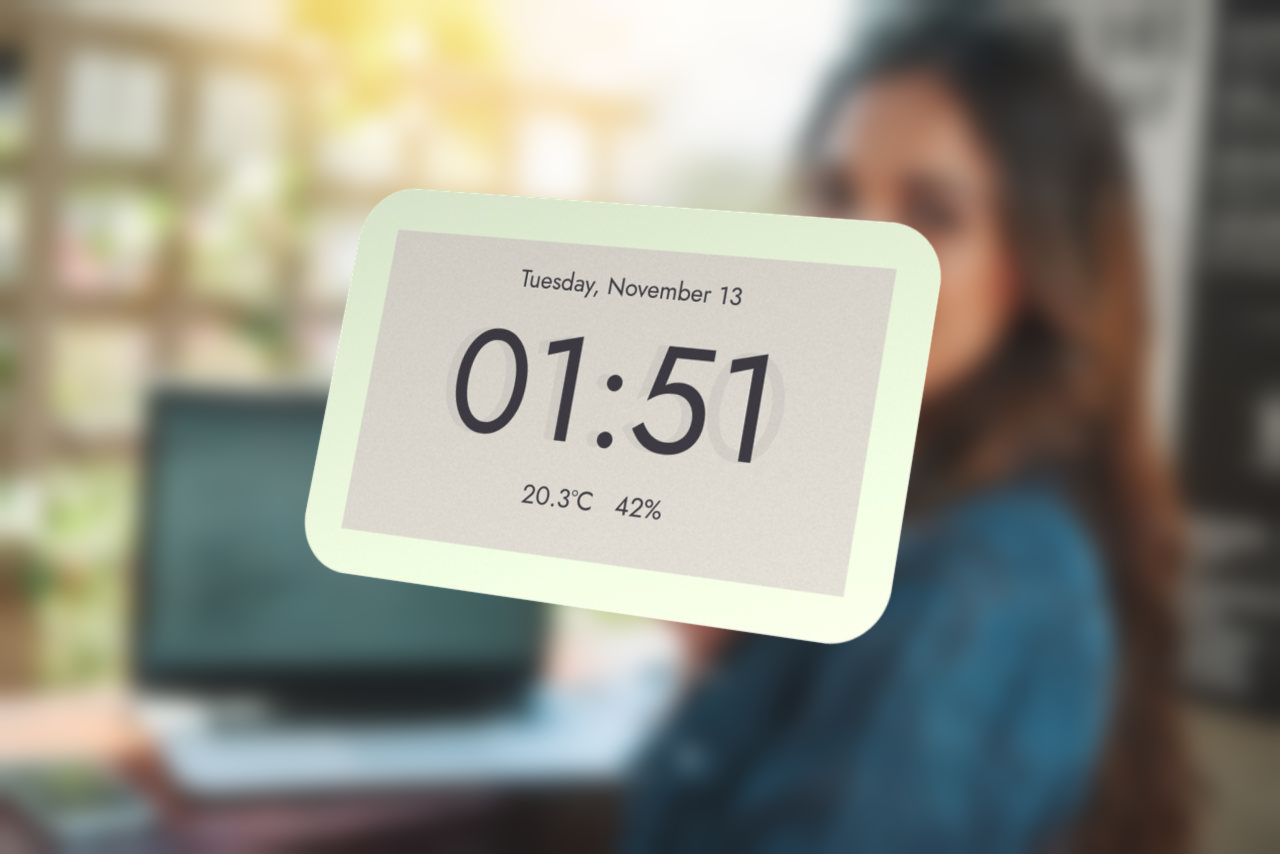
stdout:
{"hour": 1, "minute": 51}
